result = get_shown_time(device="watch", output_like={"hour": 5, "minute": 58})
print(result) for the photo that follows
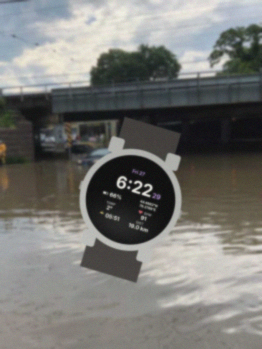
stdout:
{"hour": 6, "minute": 22}
